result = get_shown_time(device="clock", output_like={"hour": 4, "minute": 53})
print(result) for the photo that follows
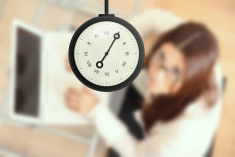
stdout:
{"hour": 7, "minute": 5}
